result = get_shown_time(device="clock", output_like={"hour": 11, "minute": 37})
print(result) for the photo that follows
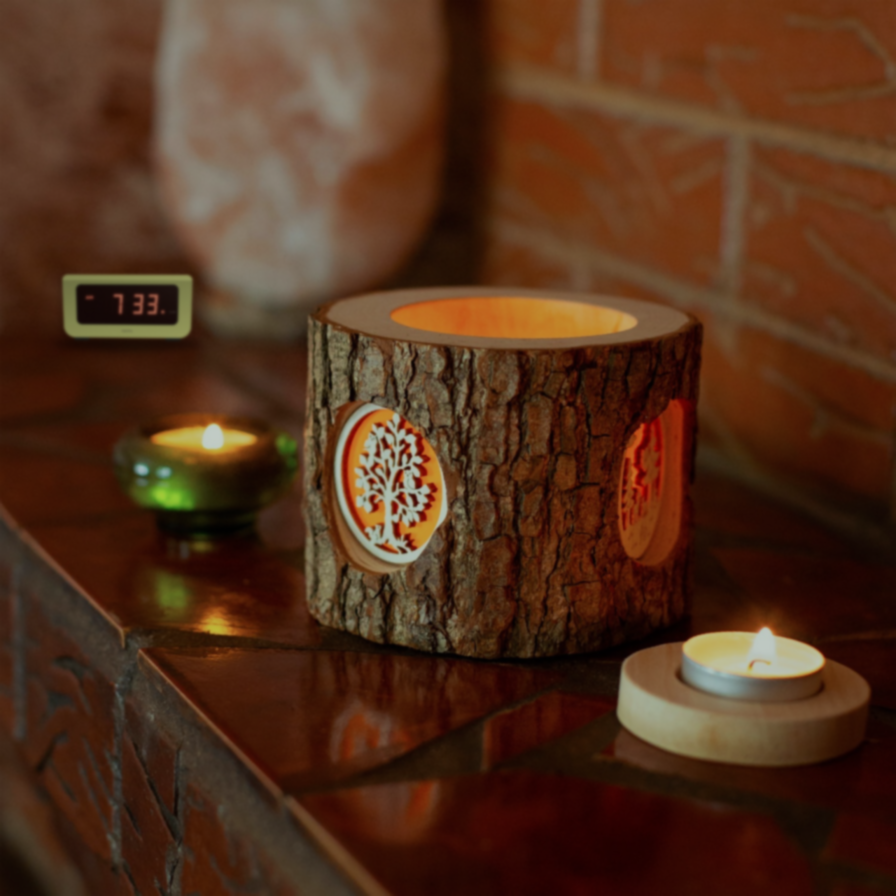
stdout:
{"hour": 7, "minute": 33}
